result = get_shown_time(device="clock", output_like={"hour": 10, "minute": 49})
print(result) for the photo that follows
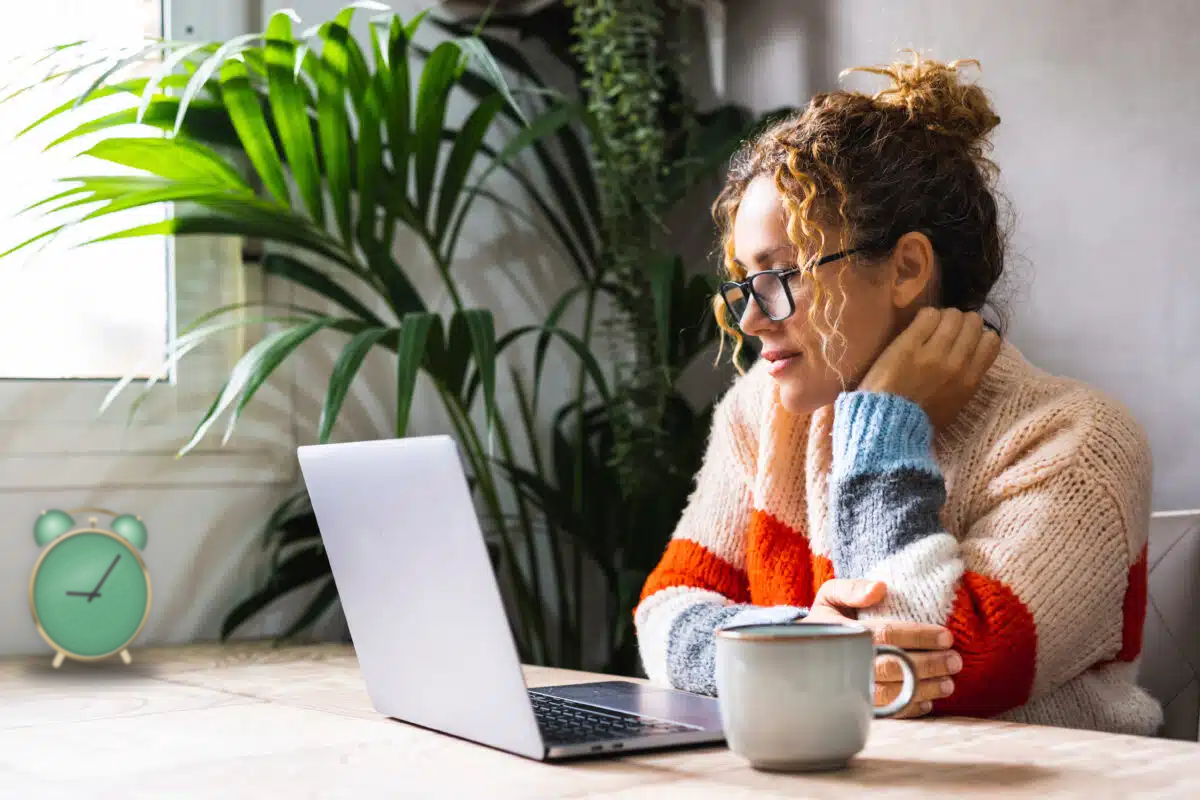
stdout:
{"hour": 9, "minute": 6}
